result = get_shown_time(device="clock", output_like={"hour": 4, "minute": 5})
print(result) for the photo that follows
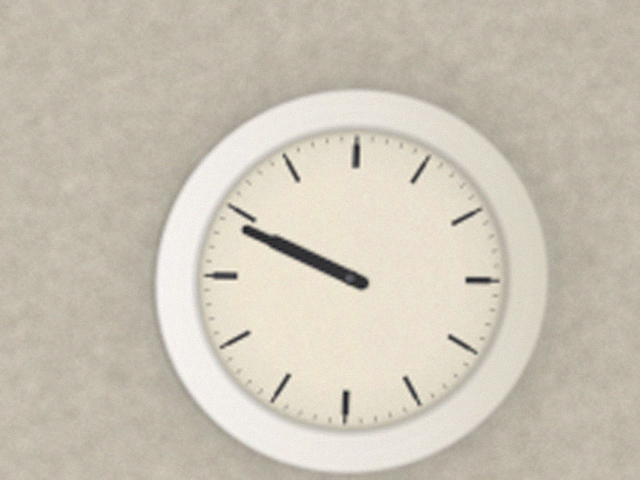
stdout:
{"hour": 9, "minute": 49}
